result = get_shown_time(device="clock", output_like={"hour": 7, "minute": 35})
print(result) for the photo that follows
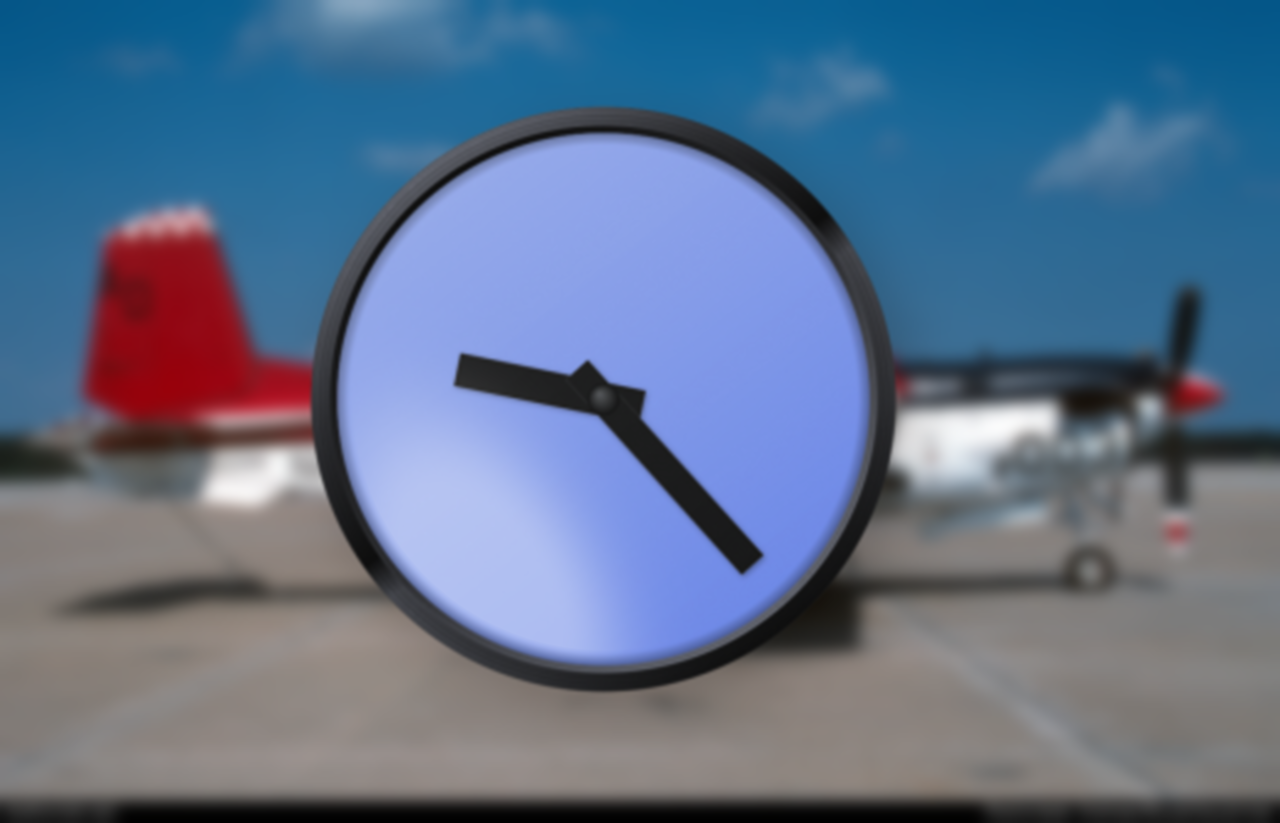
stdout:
{"hour": 9, "minute": 23}
